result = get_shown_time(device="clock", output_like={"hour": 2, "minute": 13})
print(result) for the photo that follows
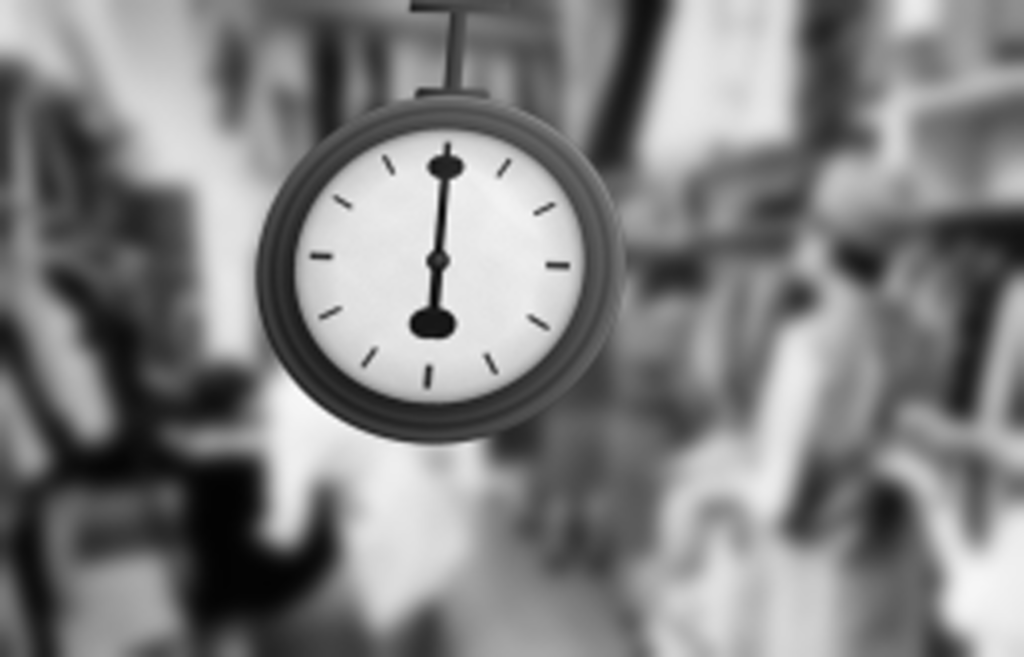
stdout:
{"hour": 6, "minute": 0}
